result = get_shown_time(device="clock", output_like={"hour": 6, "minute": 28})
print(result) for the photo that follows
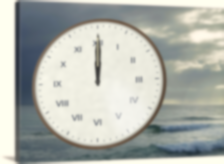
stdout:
{"hour": 12, "minute": 0}
